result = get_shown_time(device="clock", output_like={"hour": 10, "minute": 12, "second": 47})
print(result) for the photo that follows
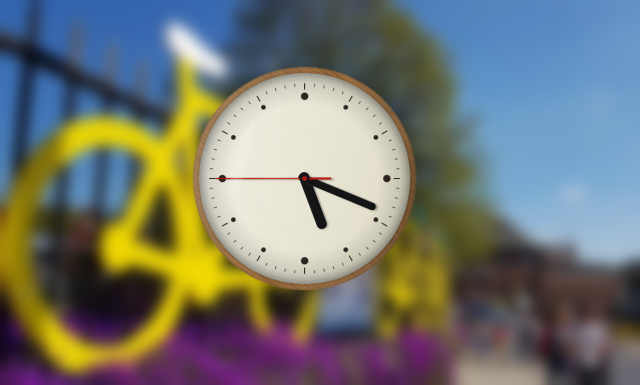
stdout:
{"hour": 5, "minute": 18, "second": 45}
